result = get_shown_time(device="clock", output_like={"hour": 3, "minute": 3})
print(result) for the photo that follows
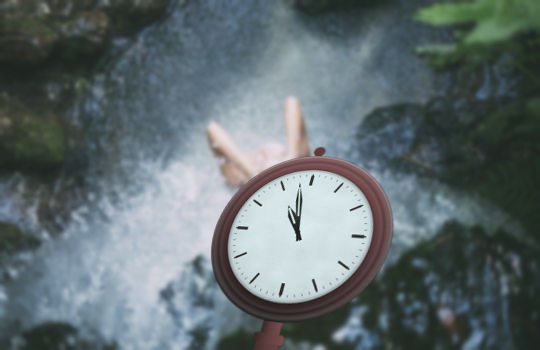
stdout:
{"hour": 10, "minute": 58}
